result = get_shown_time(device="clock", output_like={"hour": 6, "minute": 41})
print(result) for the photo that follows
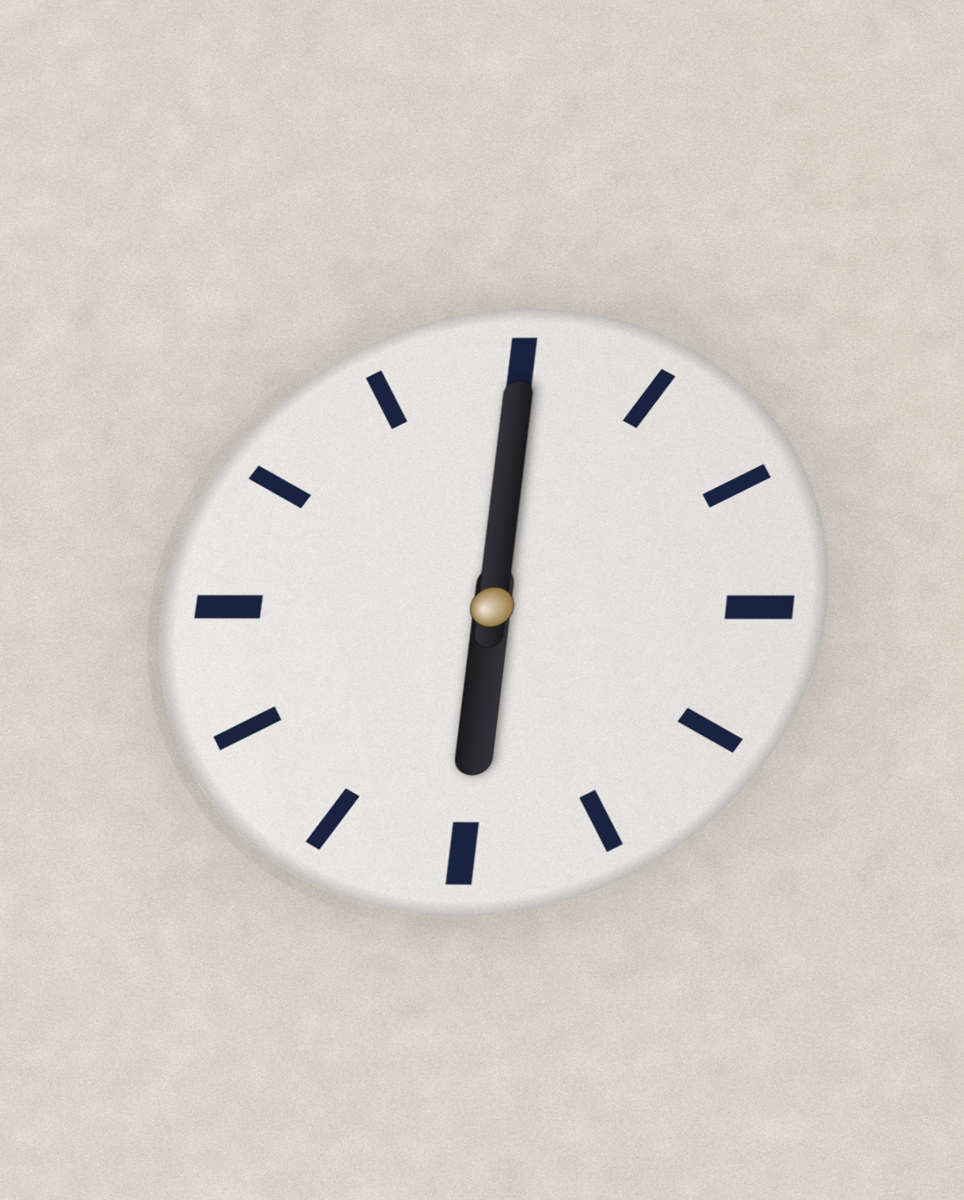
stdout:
{"hour": 6, "minute": 0}
